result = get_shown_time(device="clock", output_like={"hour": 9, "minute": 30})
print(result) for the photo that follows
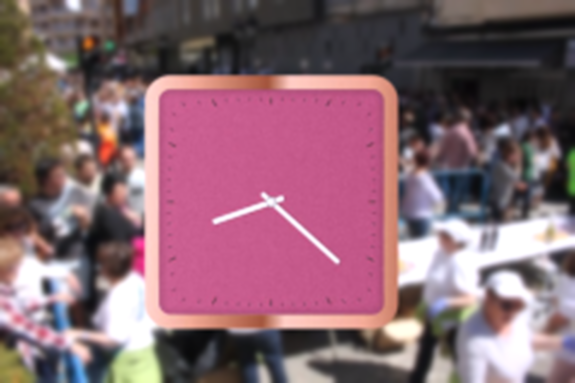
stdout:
{"hour": 8, "minute": 22}
